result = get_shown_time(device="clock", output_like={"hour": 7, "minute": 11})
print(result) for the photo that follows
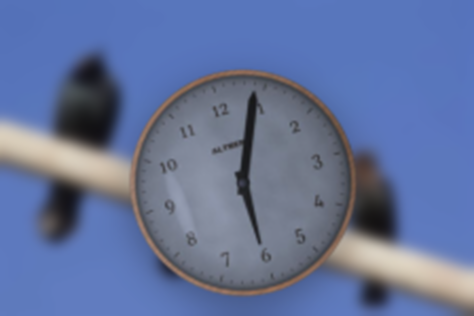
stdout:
{"hour": 6, "minute": 4}
